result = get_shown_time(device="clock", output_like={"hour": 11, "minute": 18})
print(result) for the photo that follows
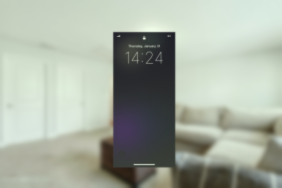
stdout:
{"hour": 14, "minute": 24}
